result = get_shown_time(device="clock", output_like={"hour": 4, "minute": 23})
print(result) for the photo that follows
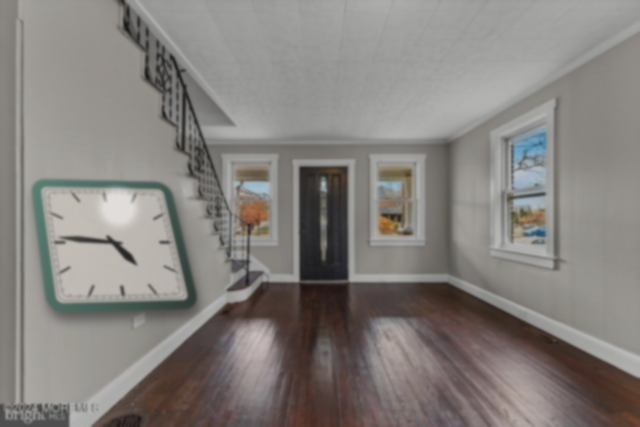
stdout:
{"hour": 4, "minute": 46}
